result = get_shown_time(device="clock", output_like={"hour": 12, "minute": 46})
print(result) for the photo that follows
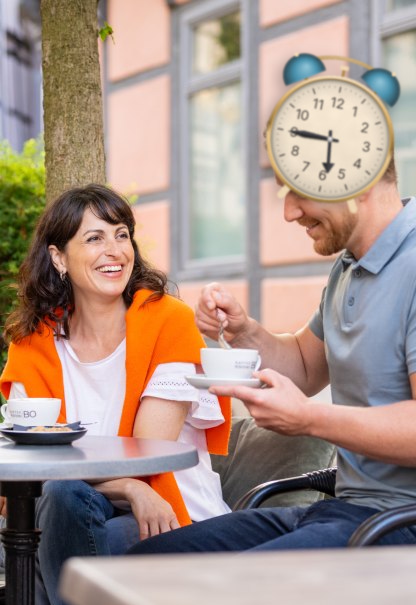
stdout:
{"hour": 5, "minute": 45}
